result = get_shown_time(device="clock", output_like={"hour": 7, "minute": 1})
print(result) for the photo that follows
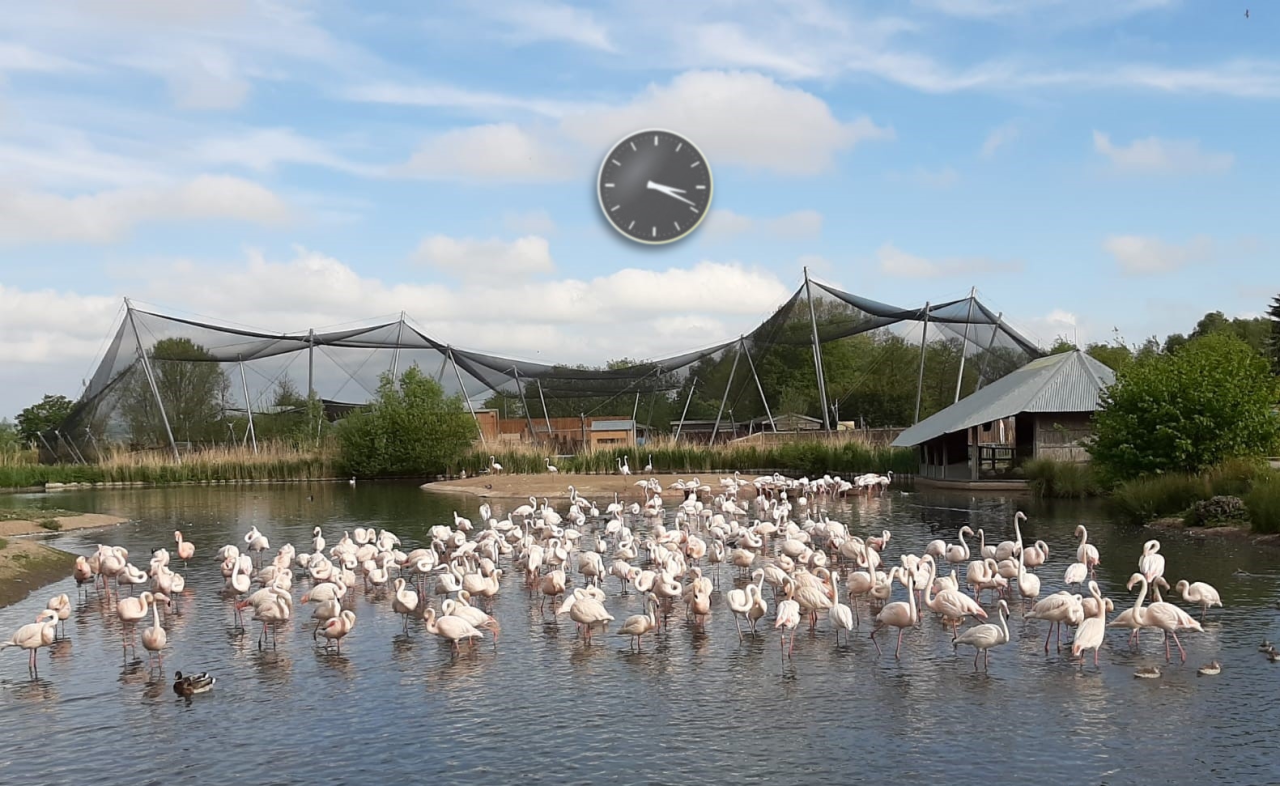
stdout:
{"hour": 3, "minute": 19}
